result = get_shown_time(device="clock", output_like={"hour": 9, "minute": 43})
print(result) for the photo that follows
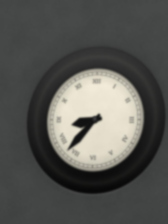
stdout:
{"hour": 8, "minute": 37}
